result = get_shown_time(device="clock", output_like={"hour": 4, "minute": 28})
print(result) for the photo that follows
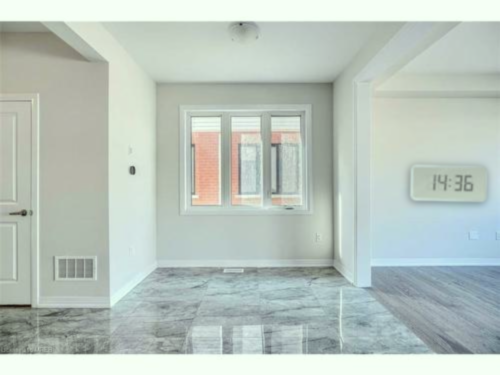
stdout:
{"hour": 14, "minute": 36}
